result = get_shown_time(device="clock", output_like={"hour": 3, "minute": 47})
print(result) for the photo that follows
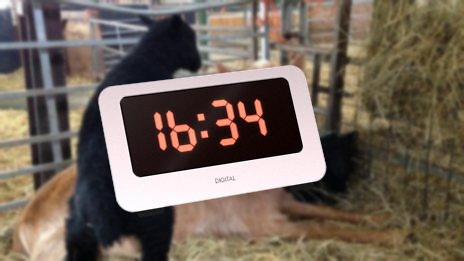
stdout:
{"hour": 16, "minute": 34}
